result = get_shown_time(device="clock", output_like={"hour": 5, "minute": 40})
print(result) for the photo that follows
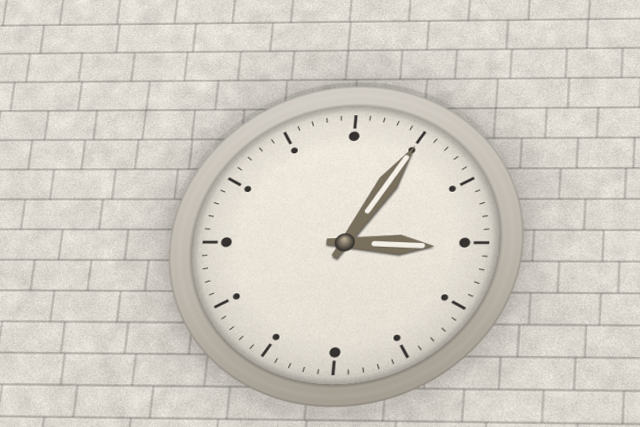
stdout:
{"hour": 3, "minute": 5}
